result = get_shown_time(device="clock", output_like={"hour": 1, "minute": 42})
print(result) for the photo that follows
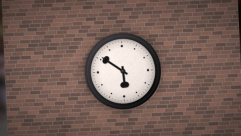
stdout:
{"hour": 5, "minute": 51}
